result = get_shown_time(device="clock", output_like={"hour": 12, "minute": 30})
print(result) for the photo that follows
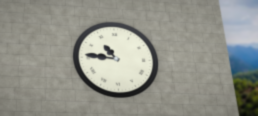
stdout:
{"hour": 10, "minute": 46}
